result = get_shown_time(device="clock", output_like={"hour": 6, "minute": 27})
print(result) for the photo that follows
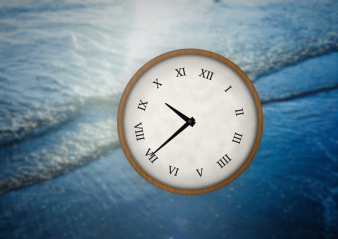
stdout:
{"hour": 9, "minute": 35}
